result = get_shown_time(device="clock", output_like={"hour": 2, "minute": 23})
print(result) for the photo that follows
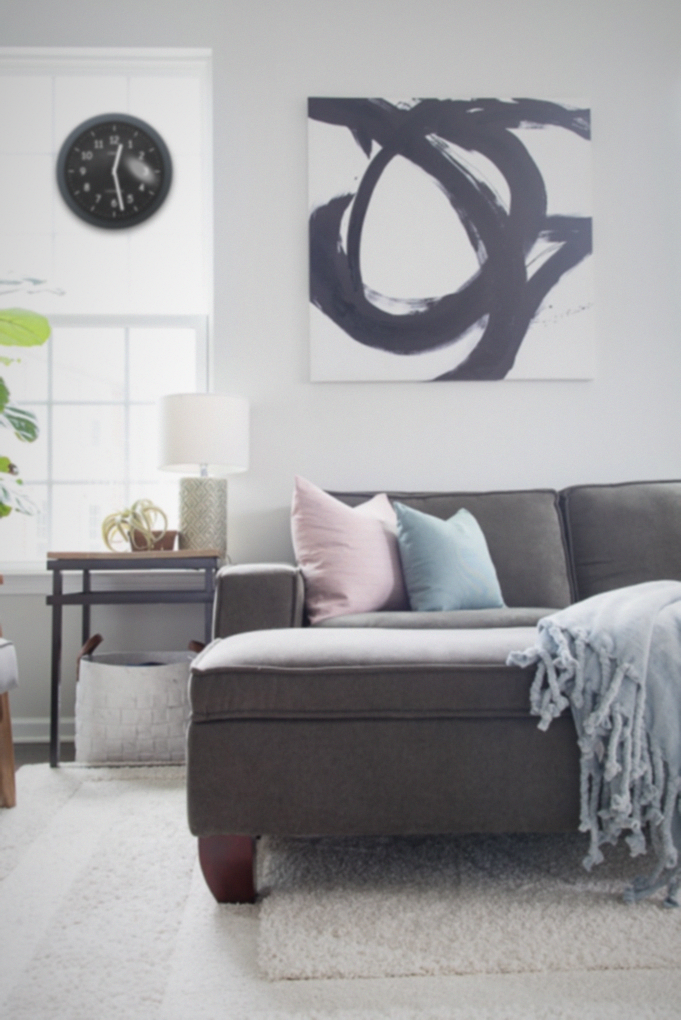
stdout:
{"hour": 12, "minute": 28}
